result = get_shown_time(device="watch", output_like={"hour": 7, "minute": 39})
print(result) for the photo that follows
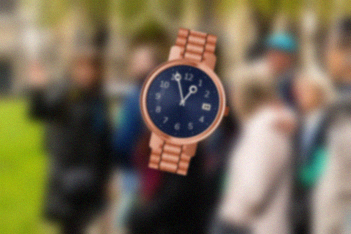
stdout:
{"hour": 12, "minute": 56}
